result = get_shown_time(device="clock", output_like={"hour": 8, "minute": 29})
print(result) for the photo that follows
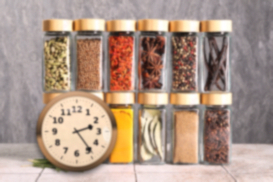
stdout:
{"hour": 2, "minute": 24}
